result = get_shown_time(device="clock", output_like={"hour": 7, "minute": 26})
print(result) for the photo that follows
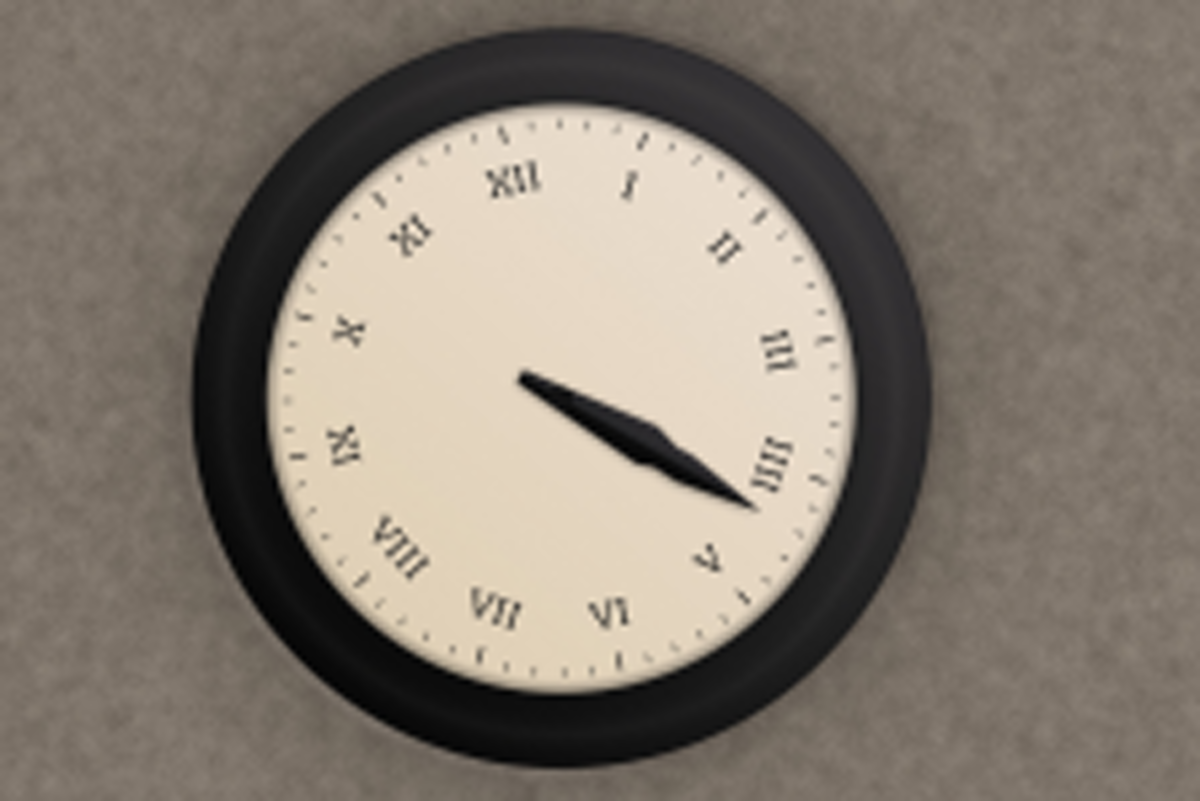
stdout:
{"hour": 4, "minute": 22}
